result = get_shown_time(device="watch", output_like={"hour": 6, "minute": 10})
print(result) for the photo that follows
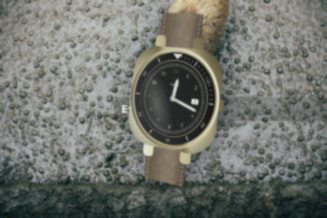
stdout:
{"hour": 12, "minute": 18}
